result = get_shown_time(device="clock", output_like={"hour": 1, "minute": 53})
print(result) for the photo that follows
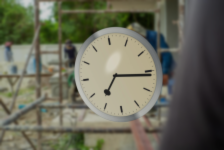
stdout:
{"hour": 7, "minute": 16}
